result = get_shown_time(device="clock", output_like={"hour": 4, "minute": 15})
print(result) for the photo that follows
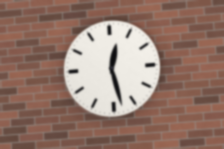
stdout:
{"hour": 12, "minute": 28}
